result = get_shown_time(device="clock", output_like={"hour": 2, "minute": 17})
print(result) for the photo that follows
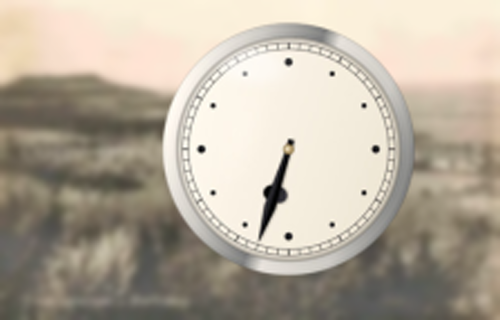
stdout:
{"hour": 6, "minute": 33}
